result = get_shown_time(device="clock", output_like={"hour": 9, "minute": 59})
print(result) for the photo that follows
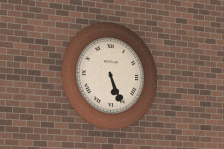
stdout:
{"hour": 5, "minute": 26}
